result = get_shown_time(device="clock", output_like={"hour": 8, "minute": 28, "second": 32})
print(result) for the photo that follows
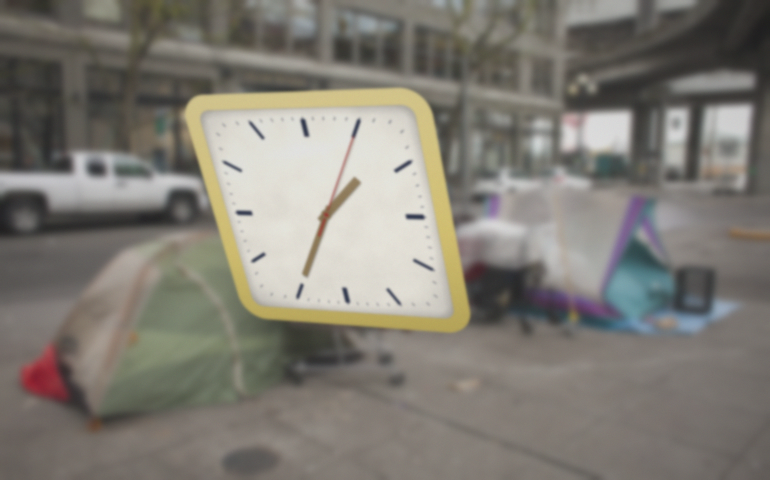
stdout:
{"hour": 1, "minute": 35, "second": 5}
